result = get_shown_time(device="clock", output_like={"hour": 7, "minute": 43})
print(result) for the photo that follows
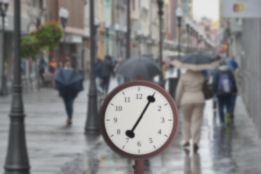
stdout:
{"hour": 7, "minute": 5}
